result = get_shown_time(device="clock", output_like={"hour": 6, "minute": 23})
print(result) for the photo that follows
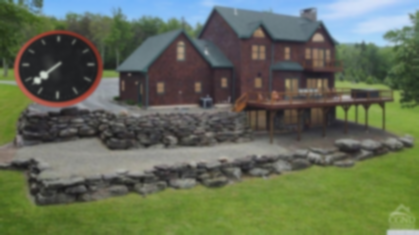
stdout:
{"hour": 7, "minute": 38}
